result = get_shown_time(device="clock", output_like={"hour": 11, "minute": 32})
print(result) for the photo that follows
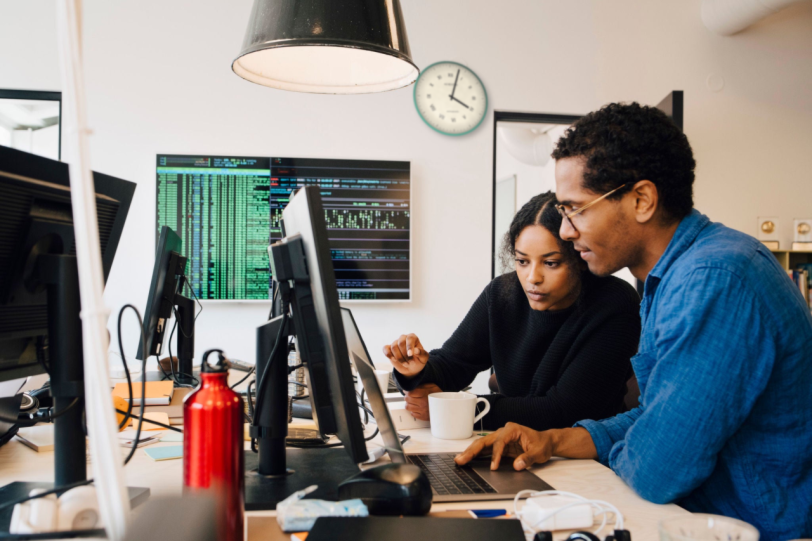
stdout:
{"hour": 4, "minute": 3}
